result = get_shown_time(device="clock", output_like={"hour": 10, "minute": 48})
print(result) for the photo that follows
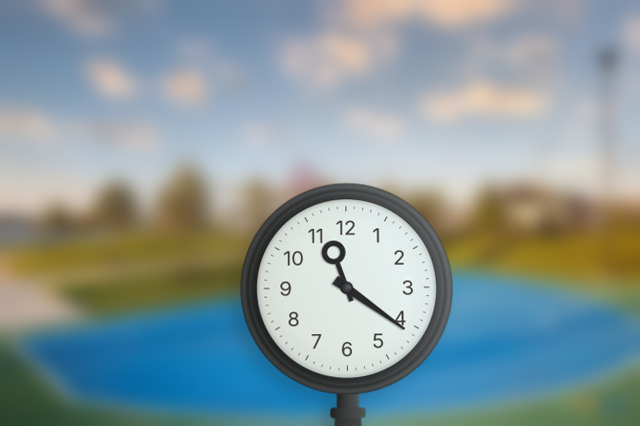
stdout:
{"hour": 11, "minute": 21}
